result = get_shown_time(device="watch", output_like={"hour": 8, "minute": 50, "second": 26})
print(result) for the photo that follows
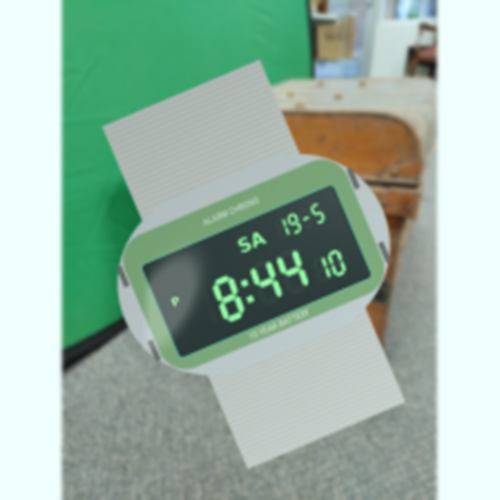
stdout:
{"hour": 8, "minute": 44, "second": 10}
